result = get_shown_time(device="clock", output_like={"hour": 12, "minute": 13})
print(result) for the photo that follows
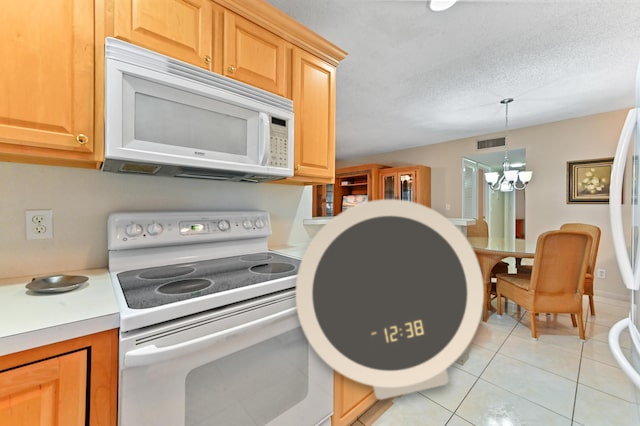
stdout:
{"hour": 12, "minute": 38}
